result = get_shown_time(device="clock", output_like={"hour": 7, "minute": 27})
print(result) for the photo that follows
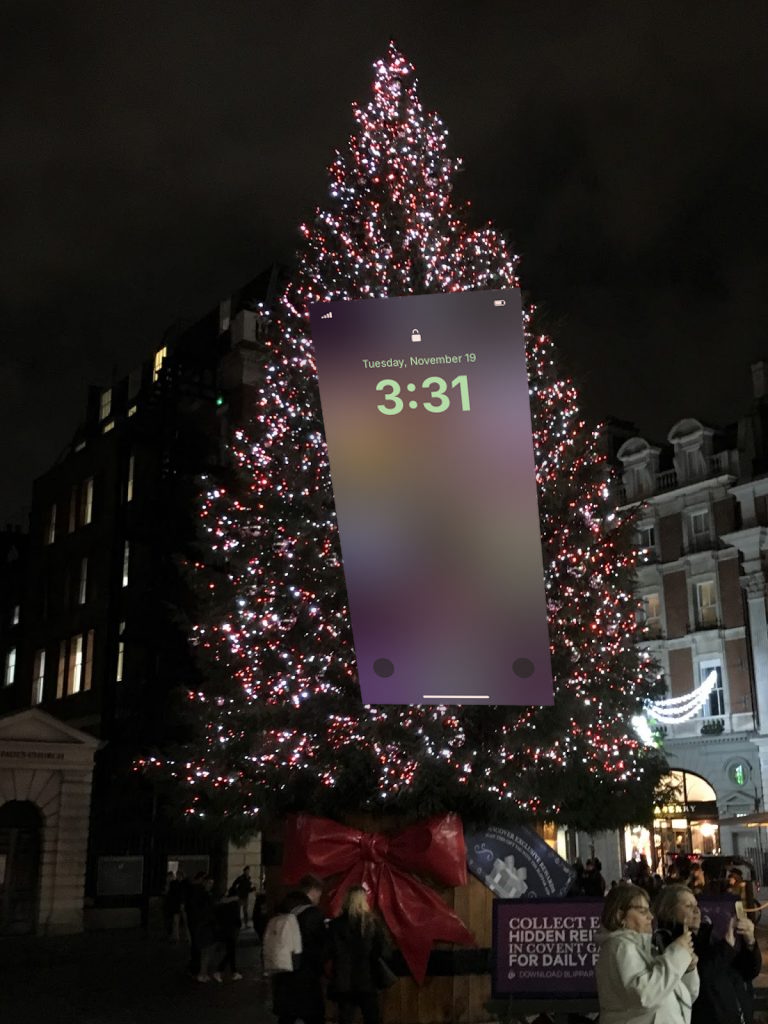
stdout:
{"hour": 3, "minute": 31}
